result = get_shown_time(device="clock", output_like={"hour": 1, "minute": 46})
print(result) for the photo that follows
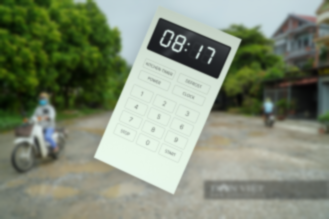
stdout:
{"hour": 8, "minute": 17}
